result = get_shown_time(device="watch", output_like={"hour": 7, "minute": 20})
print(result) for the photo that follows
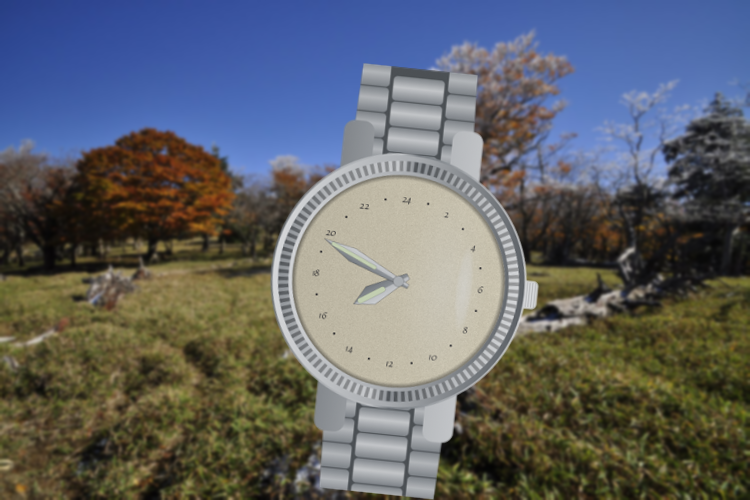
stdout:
{"hour": 15, "minute": 49}
